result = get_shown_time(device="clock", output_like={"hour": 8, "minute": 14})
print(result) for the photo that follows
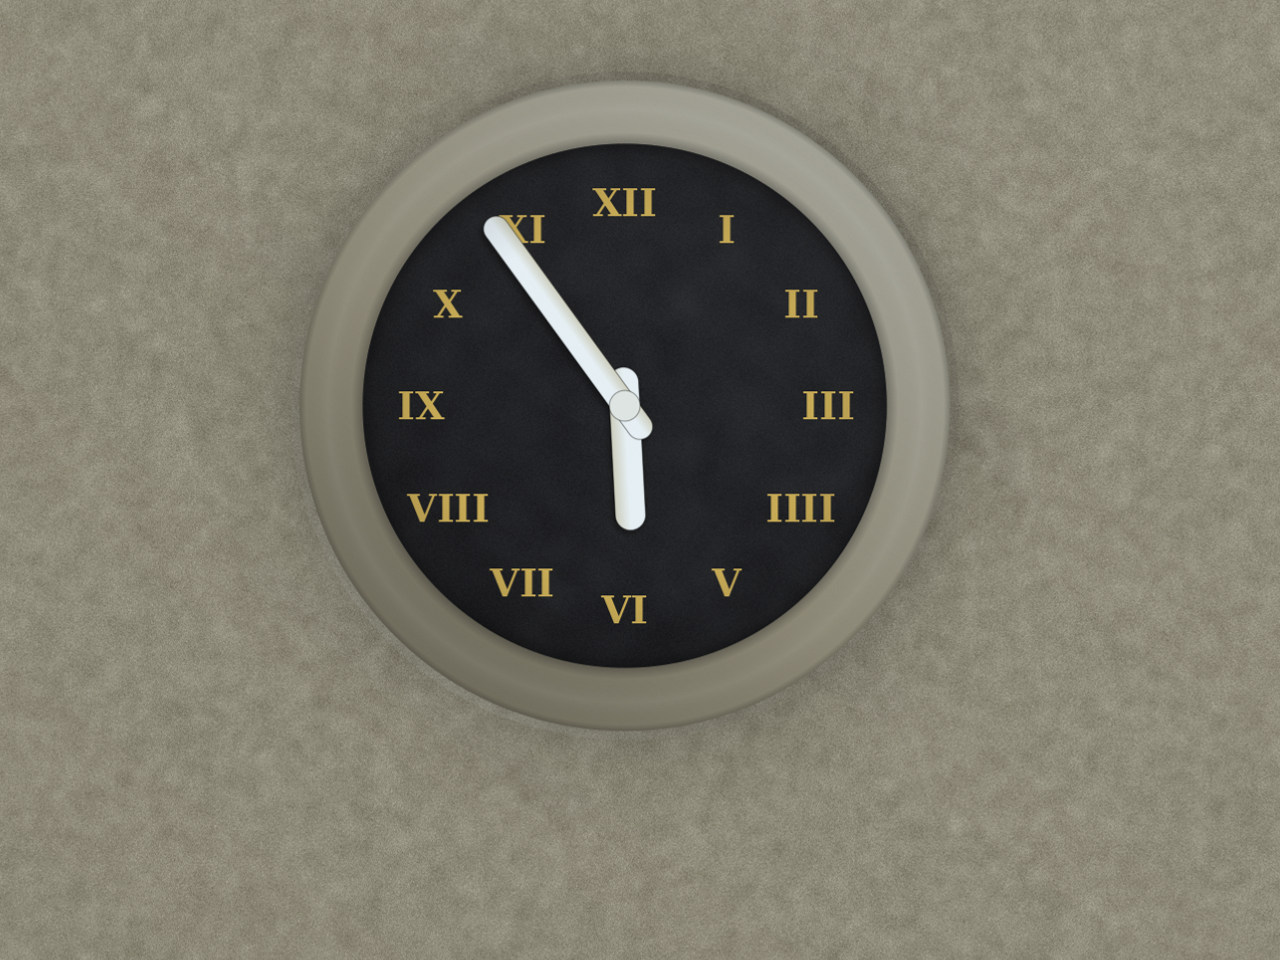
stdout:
{"hour": 5, "minute": 54}
